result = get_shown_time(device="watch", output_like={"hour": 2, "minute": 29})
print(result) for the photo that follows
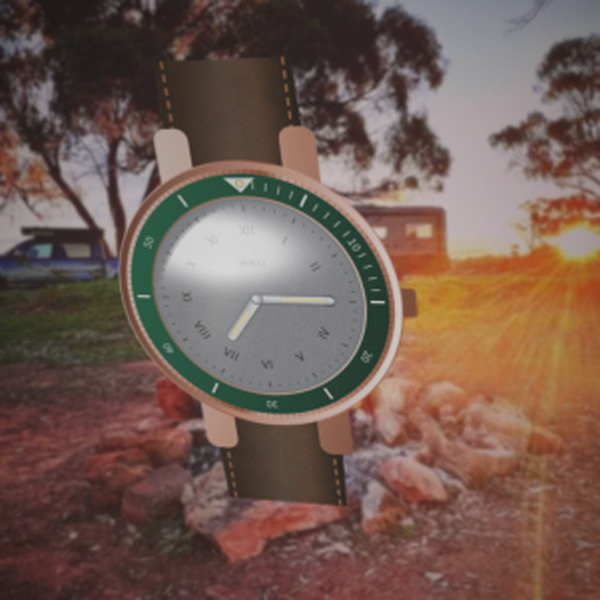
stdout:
{"hour": 7, "minute": 15}
